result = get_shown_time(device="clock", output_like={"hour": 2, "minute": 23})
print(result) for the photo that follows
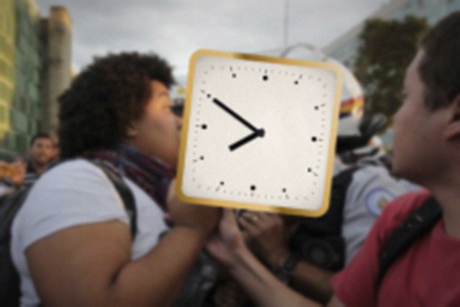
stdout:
{"hour": 7, "minute": 50}
